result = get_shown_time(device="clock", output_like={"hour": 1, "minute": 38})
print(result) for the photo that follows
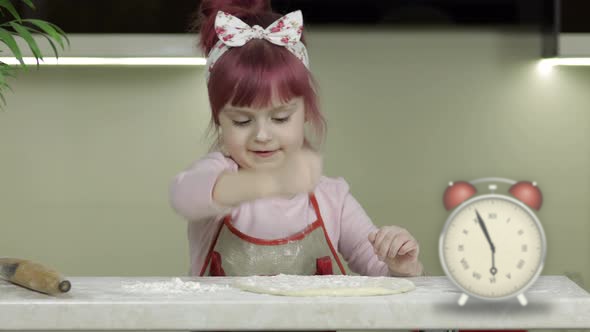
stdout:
{"hour": 5, "minute": 56}
